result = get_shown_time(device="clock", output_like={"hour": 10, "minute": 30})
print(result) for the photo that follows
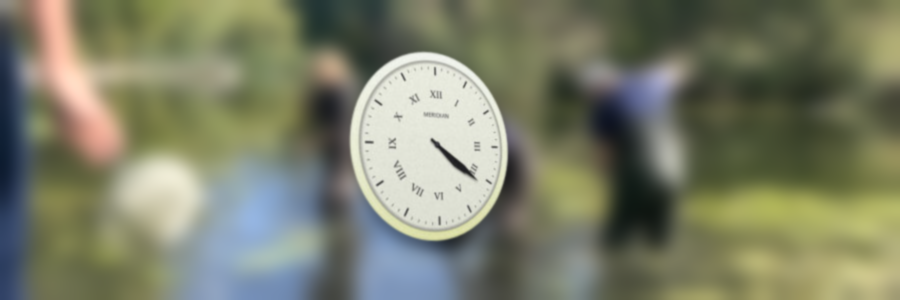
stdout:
{"hour": 4, "minute": 21}
